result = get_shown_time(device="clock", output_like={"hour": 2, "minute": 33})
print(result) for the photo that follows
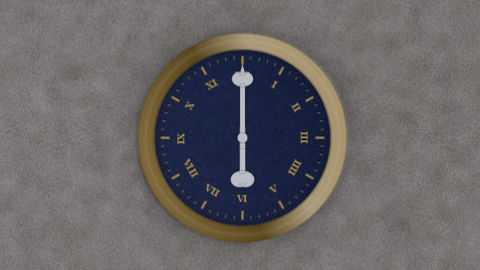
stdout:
{"hour": 6, "minute": 0}
